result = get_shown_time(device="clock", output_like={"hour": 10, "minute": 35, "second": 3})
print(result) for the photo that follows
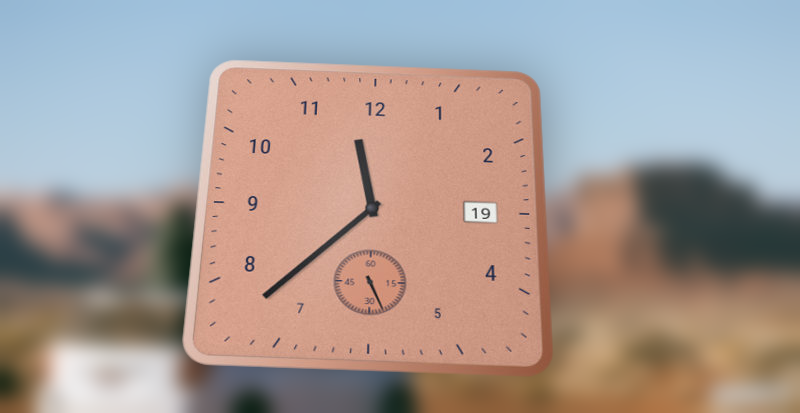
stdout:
{"hour": 11, "minute": 37, "second": 26}
